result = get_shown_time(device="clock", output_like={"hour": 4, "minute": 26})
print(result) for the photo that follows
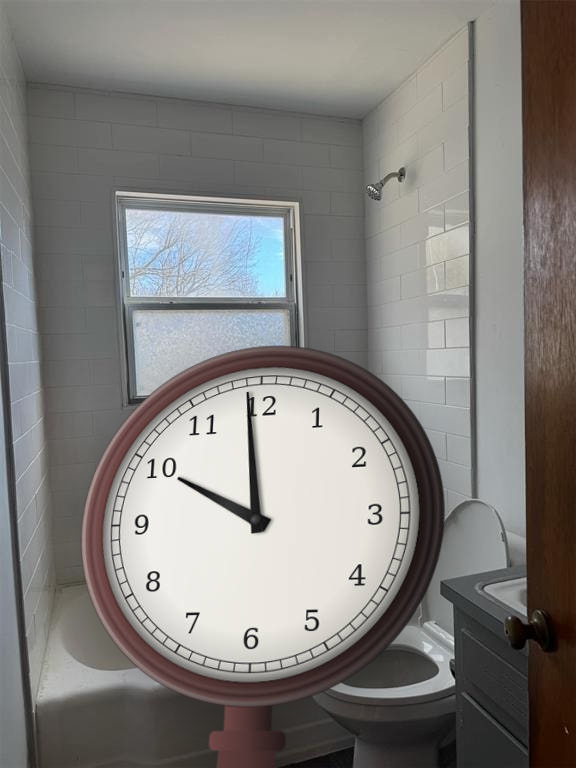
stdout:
{"hour": 9, "minute": 59}
